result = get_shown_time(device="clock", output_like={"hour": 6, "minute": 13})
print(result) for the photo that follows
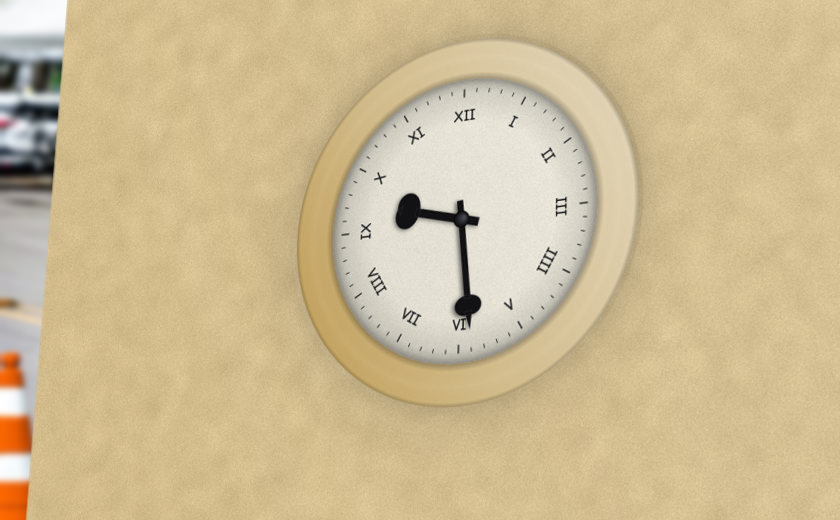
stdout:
{"hour": 9, "minute": 29}
